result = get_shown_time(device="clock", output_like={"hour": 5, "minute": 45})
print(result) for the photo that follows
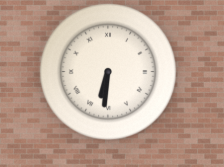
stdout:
{"hour": 6, "minute": 31}
